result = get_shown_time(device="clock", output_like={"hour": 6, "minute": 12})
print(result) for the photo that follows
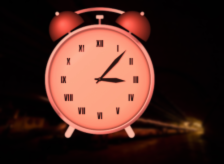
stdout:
{"hour": 3, "minute": 7}
